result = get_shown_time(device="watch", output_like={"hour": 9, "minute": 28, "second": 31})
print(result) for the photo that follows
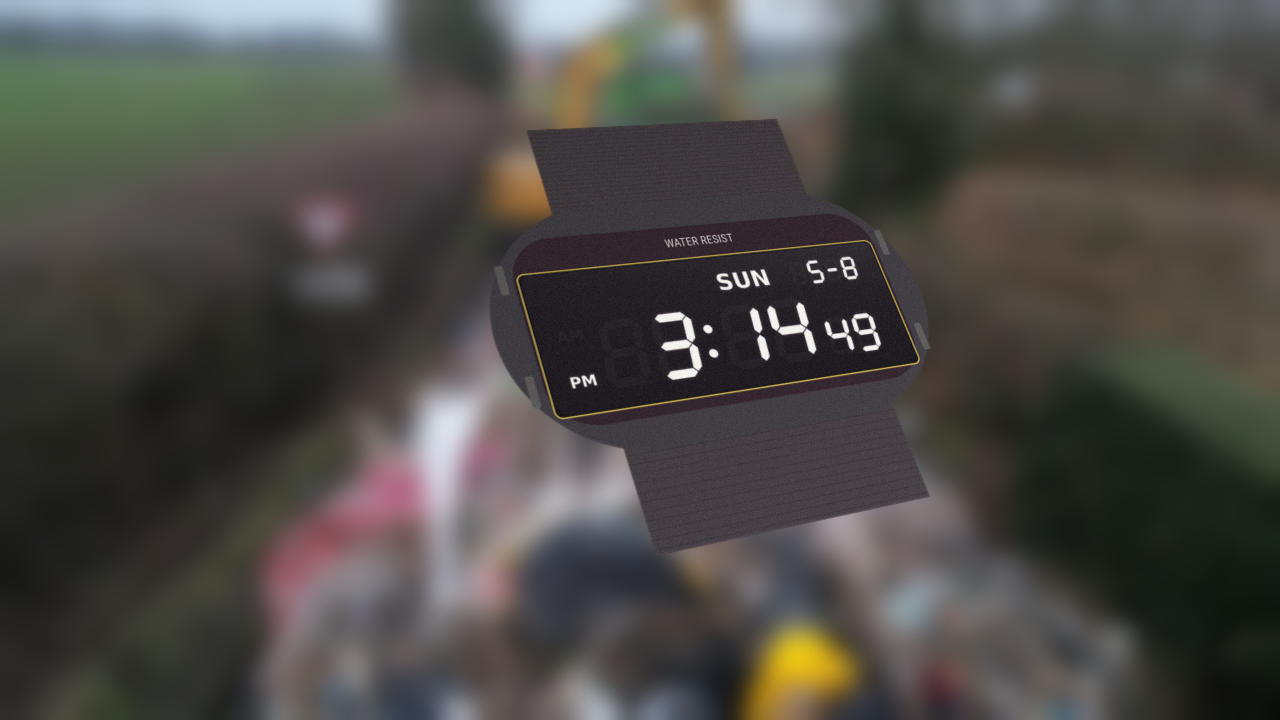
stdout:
{"hour": 3, "minute": 14, "second": 49}
